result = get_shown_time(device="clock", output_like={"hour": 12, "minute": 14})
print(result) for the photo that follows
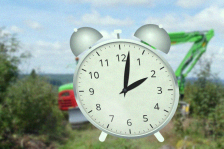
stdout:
{"hour": 2, "minute": 2}
